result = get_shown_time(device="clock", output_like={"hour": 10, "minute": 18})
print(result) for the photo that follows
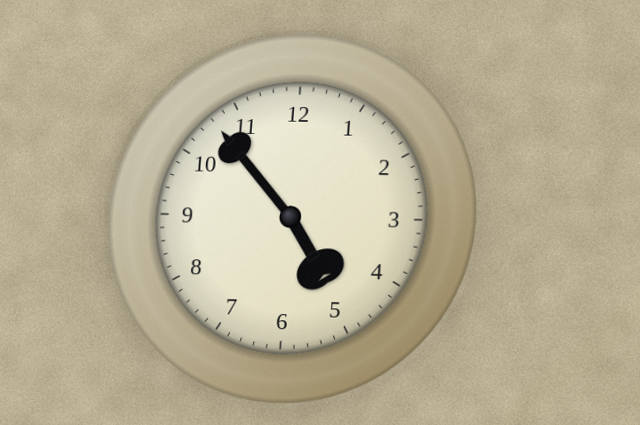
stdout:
{"hour": 4, "minute": 53}
